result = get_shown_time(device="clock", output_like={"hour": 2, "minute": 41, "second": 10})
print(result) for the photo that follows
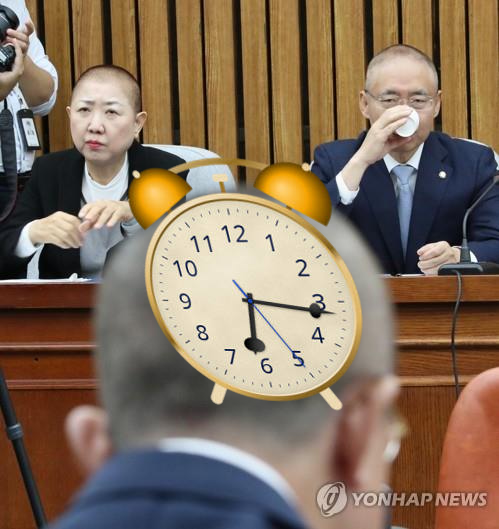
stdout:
{"hour": 6, "minute": 16, "second": 25}
